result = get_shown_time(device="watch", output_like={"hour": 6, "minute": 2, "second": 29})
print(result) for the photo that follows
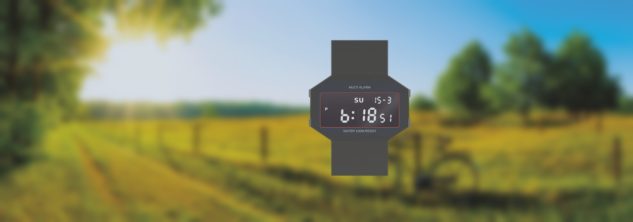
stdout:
{"hour": 6, "minute": 18, "second": 51}
